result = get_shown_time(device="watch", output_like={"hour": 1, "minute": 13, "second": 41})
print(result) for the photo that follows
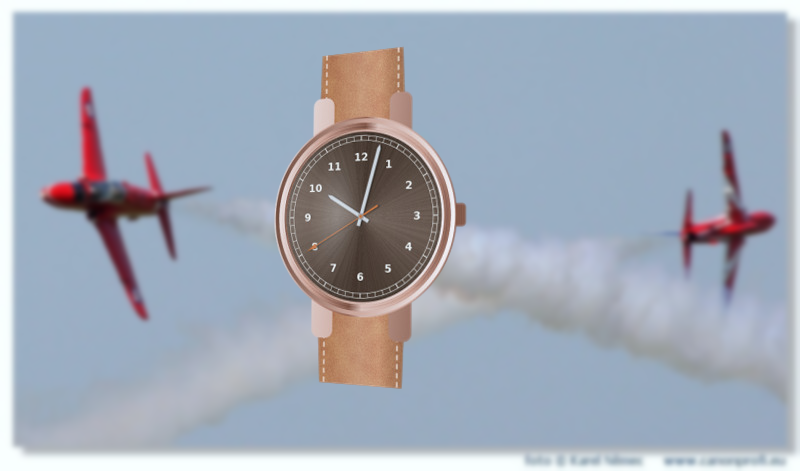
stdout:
{"hour": 10, "minute": 2, "second": 40}
